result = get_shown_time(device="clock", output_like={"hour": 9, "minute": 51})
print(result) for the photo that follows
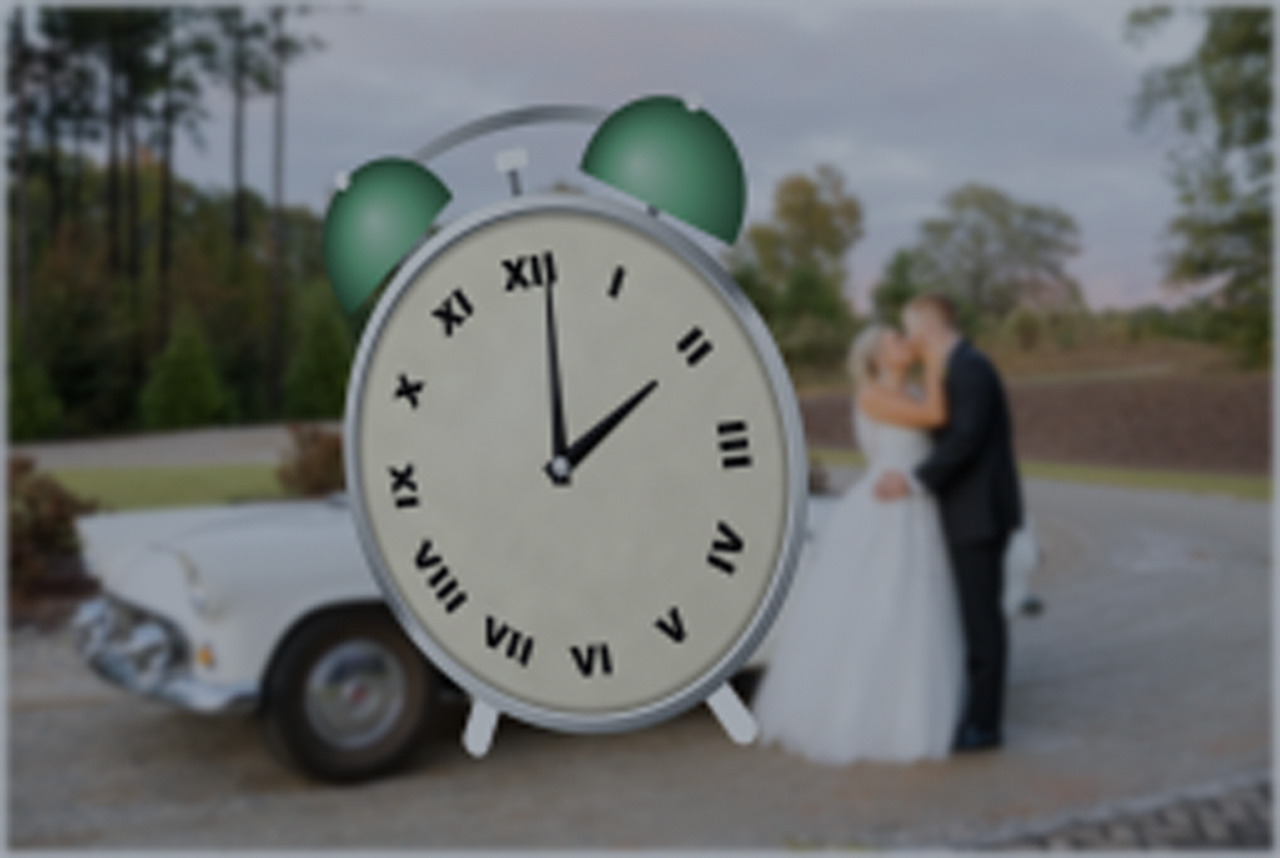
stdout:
{"hour": 2, "minute": 1}
